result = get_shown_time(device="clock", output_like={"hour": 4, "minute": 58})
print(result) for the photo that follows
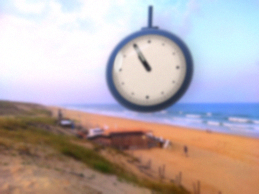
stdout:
{"hour": 10, "minute": 55}
